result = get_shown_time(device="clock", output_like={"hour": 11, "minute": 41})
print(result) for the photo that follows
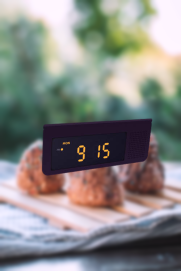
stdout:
{"hour": 9, "minute": 15}
